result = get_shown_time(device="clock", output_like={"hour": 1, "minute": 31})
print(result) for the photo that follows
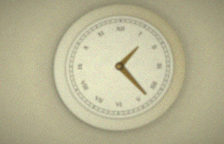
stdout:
{"hour": 1, "minute": 23}
